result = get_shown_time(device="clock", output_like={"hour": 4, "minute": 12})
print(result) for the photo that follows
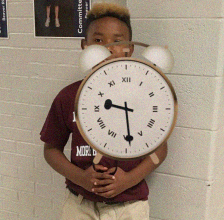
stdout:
{"hour": 9, "minute": 29}
